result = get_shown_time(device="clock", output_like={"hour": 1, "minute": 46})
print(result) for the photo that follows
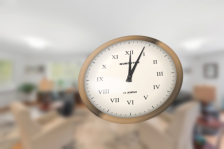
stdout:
{"hour": 12, "minute": 4}
